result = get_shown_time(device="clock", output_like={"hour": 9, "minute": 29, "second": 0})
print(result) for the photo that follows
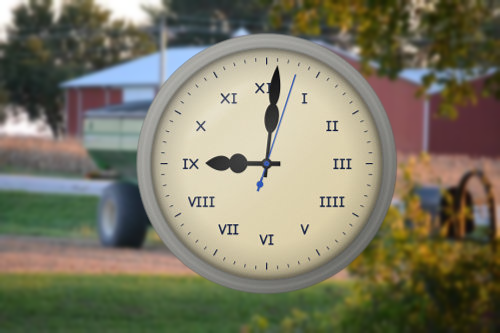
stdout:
{"hour": 9, "minute": 1, "second": 3}
